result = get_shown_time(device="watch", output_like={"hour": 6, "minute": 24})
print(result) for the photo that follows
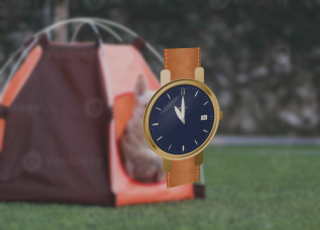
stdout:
{"hour": 11, "minute": 0}
